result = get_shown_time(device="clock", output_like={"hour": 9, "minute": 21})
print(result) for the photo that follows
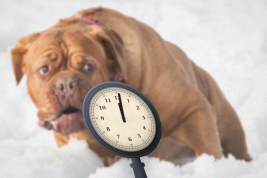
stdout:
{"hour": 12, "minute": 1}
